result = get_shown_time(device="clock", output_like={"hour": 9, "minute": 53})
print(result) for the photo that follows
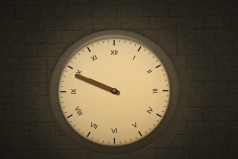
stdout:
{"hour": 9, "minute": 49}
